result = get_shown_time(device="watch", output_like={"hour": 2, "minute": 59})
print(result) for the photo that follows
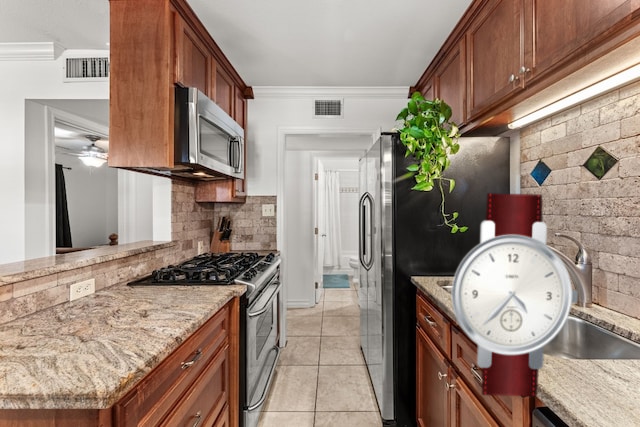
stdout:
{"hour": 4, "minute": 37}
